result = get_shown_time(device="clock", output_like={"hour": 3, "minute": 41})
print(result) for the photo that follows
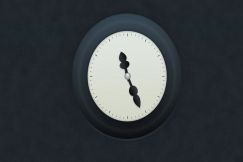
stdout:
{"hour": 11, "minute": 26}
